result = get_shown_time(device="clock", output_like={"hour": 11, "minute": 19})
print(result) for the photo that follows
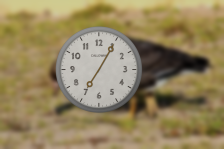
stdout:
{"hour": 7, "minute": 5}
